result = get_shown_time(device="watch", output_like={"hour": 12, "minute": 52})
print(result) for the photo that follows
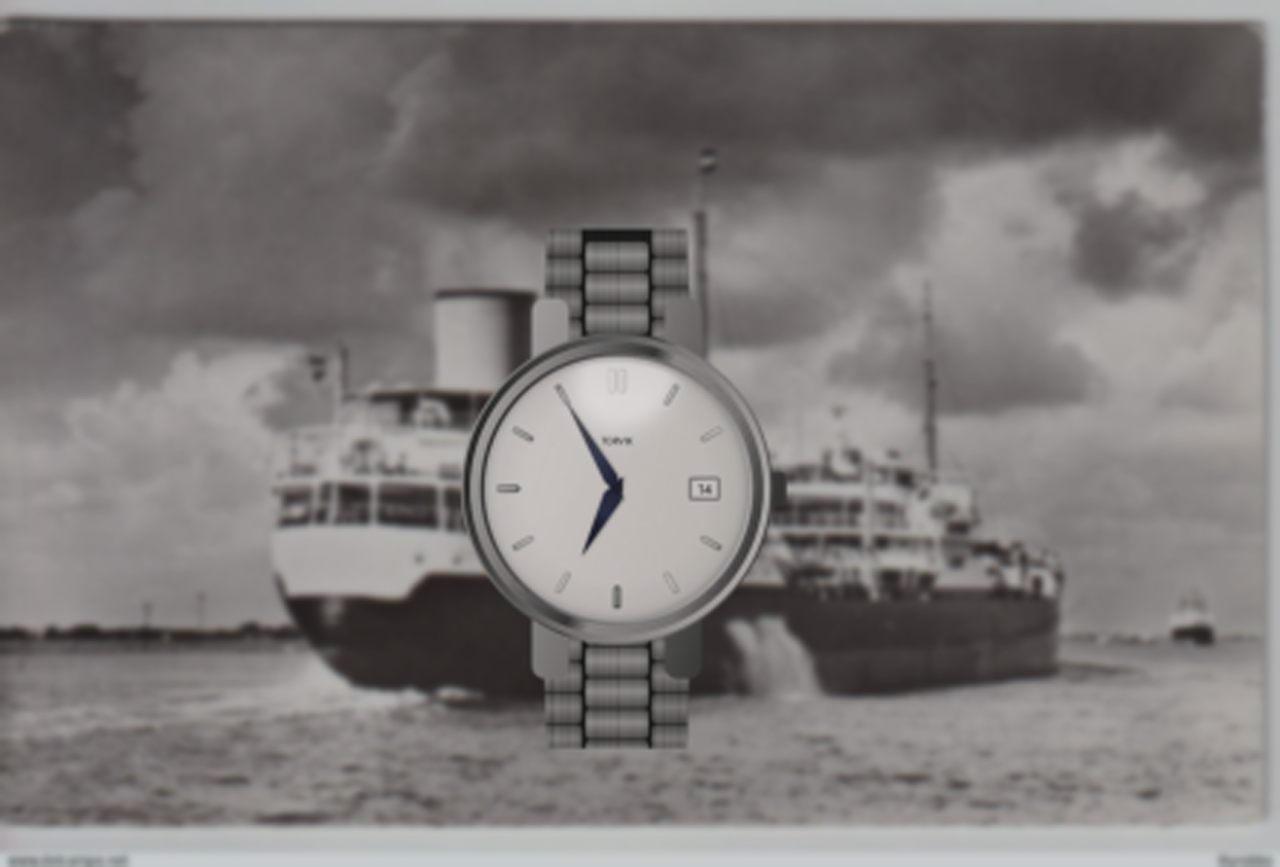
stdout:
{"hour": 6, "minute": 55}
